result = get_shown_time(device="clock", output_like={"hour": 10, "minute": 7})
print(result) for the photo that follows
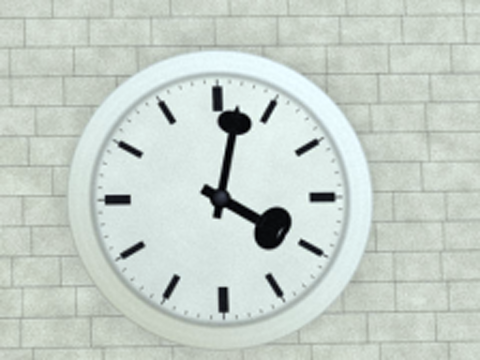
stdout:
{"hour": 4, "minute": 2}
